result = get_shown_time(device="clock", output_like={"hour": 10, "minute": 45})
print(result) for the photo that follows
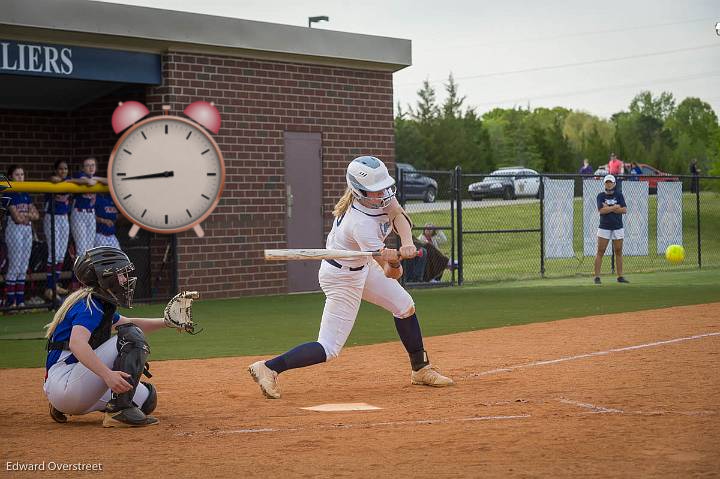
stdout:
{"hour": 8, "minute": 44}
